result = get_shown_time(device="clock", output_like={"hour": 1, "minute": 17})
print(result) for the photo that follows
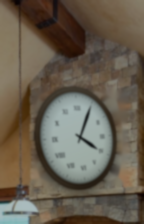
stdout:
{"hour": 4, "minute": 5}
